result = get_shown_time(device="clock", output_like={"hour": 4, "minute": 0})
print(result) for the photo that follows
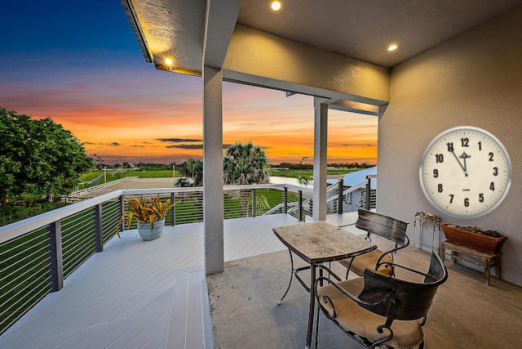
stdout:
{"hour": 11, "minute": 55}
